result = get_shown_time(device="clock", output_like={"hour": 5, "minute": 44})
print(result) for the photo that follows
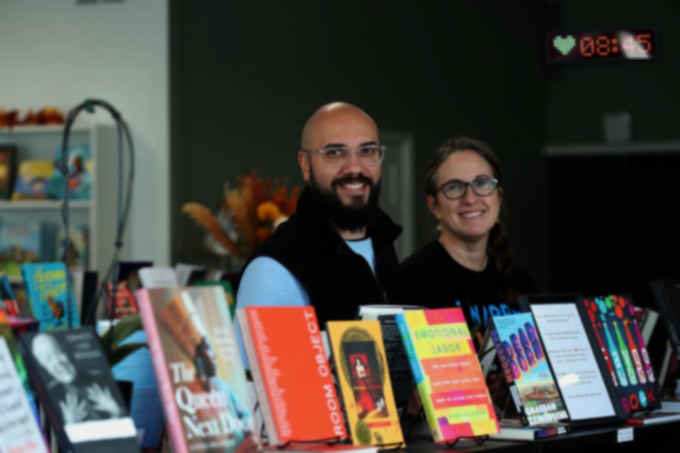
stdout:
{"hour": 8, "minute": 45}
